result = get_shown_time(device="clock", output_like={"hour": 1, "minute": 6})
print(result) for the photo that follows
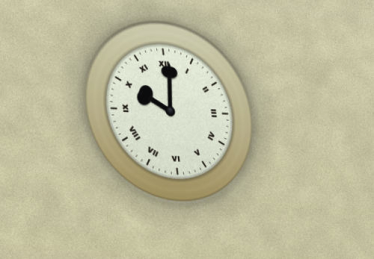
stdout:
{"hour": 10, "minute": 1}
